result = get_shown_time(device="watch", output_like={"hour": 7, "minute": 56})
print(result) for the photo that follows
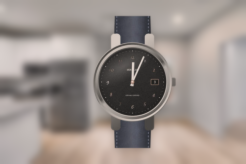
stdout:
{"hour": 12, "minute": 4}
